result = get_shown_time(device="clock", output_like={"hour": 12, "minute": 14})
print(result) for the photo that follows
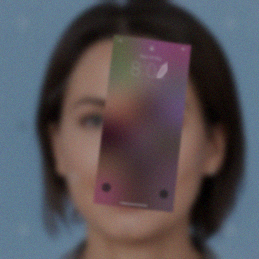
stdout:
{"hour": 8, "minute": 2}
